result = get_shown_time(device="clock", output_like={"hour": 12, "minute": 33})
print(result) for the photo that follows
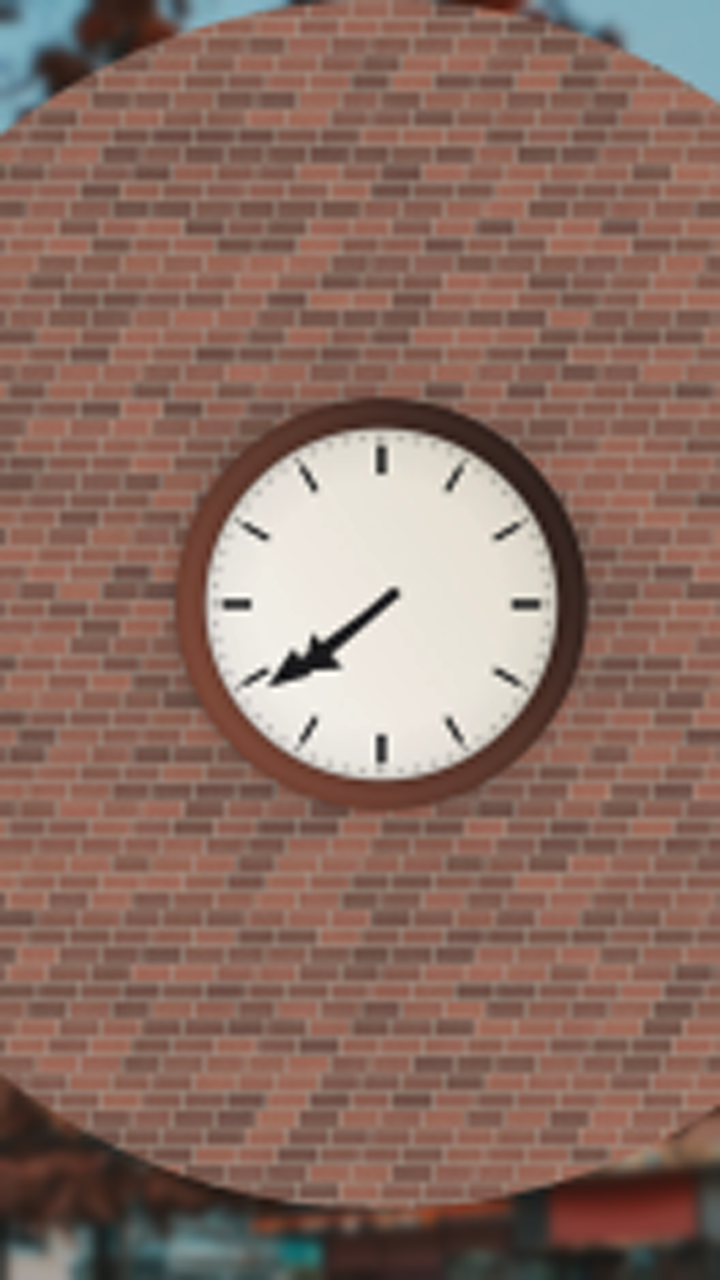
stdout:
{"hour": 7, "minute": 39}
